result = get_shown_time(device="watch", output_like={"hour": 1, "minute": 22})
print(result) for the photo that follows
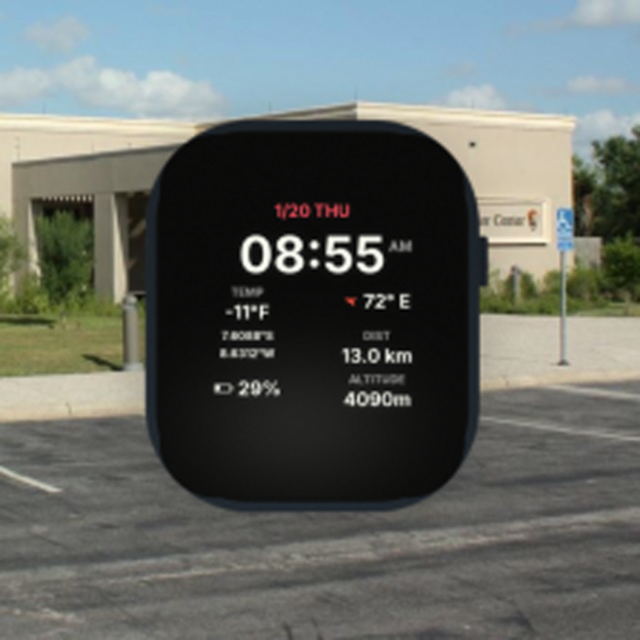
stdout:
{"hour": 8, "minute": 55}
